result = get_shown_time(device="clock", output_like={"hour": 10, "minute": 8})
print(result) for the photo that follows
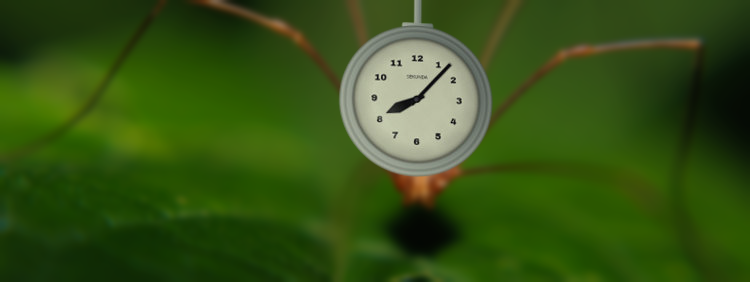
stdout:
{"hour": 8, "minute": 7}
